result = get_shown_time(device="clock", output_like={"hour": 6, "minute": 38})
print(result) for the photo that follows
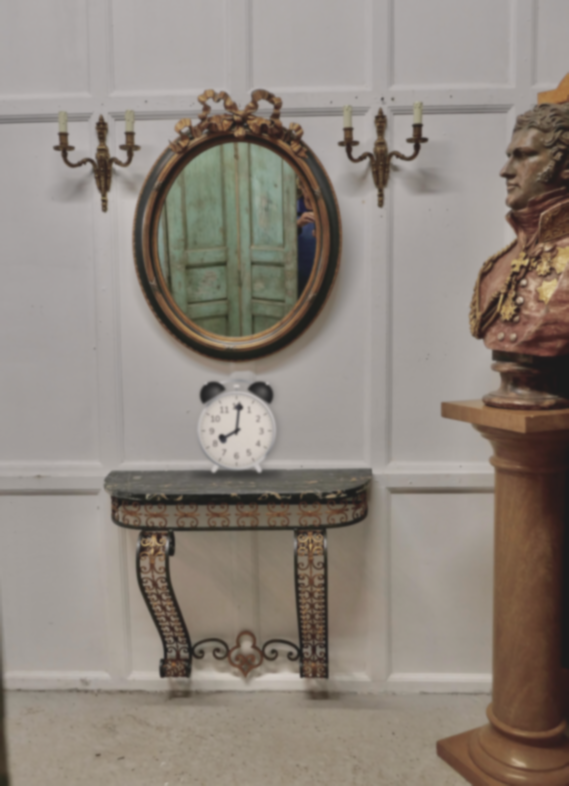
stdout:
{"hour": 8, "minute": 1}
